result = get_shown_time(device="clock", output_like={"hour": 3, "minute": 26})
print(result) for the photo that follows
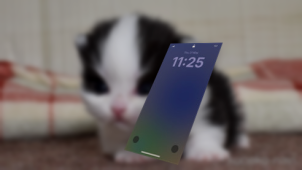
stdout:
{"hour": 11, "minute": 25}
